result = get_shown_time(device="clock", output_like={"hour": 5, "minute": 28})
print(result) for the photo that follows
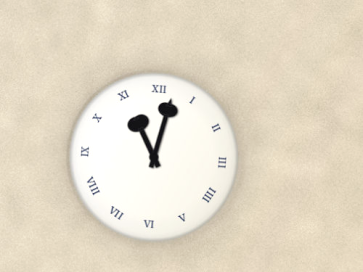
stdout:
{"hour": 11, "minute": 2}
